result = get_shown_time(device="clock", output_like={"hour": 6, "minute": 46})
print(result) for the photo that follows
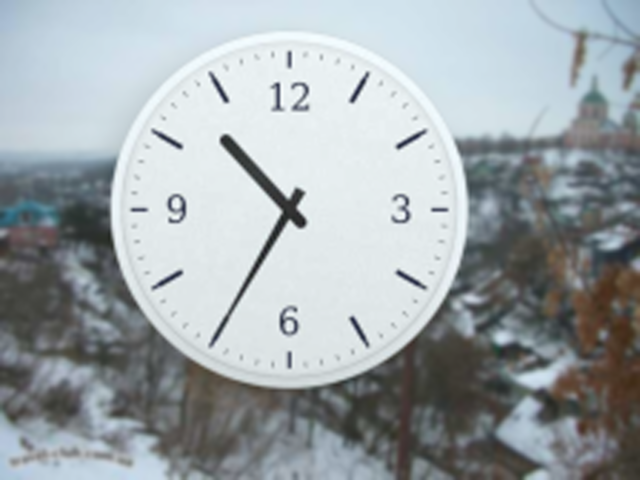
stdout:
{"hour": 10, "minute": 35}
